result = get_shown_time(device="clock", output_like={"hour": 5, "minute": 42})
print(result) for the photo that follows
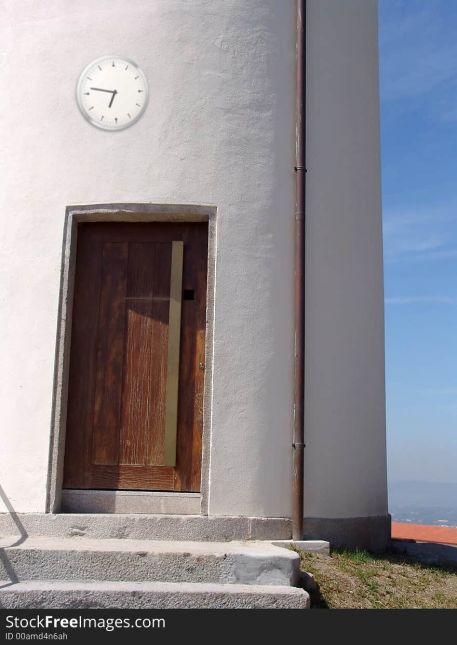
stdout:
{"hour": 6, "minute": 47}
